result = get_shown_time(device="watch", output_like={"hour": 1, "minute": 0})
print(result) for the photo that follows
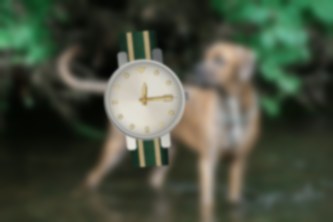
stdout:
{"hour": 12, "minute": 15}
